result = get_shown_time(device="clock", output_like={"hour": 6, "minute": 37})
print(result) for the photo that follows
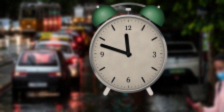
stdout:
{"hour": 11, "minute": 48}
